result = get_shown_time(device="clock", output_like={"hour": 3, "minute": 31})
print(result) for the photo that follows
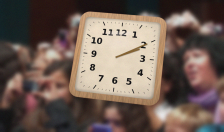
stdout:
{"hour": 2, "minute": 10}
